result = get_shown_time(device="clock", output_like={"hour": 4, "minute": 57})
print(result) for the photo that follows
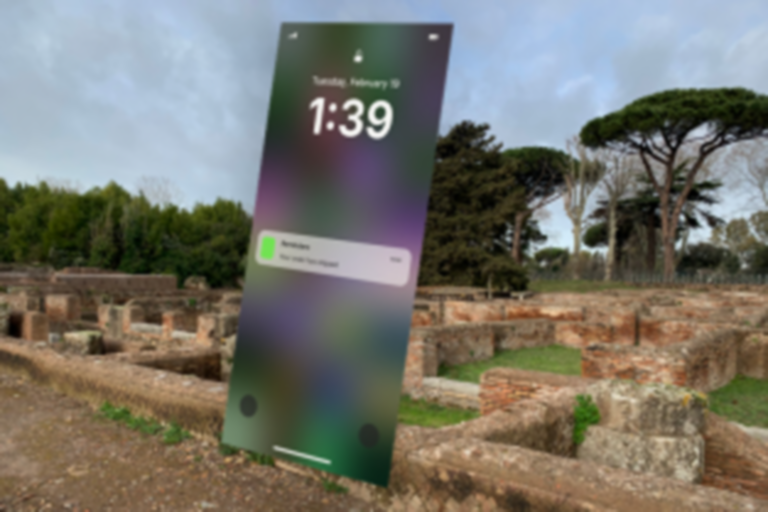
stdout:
{"hour": 1, "minute": 39}
